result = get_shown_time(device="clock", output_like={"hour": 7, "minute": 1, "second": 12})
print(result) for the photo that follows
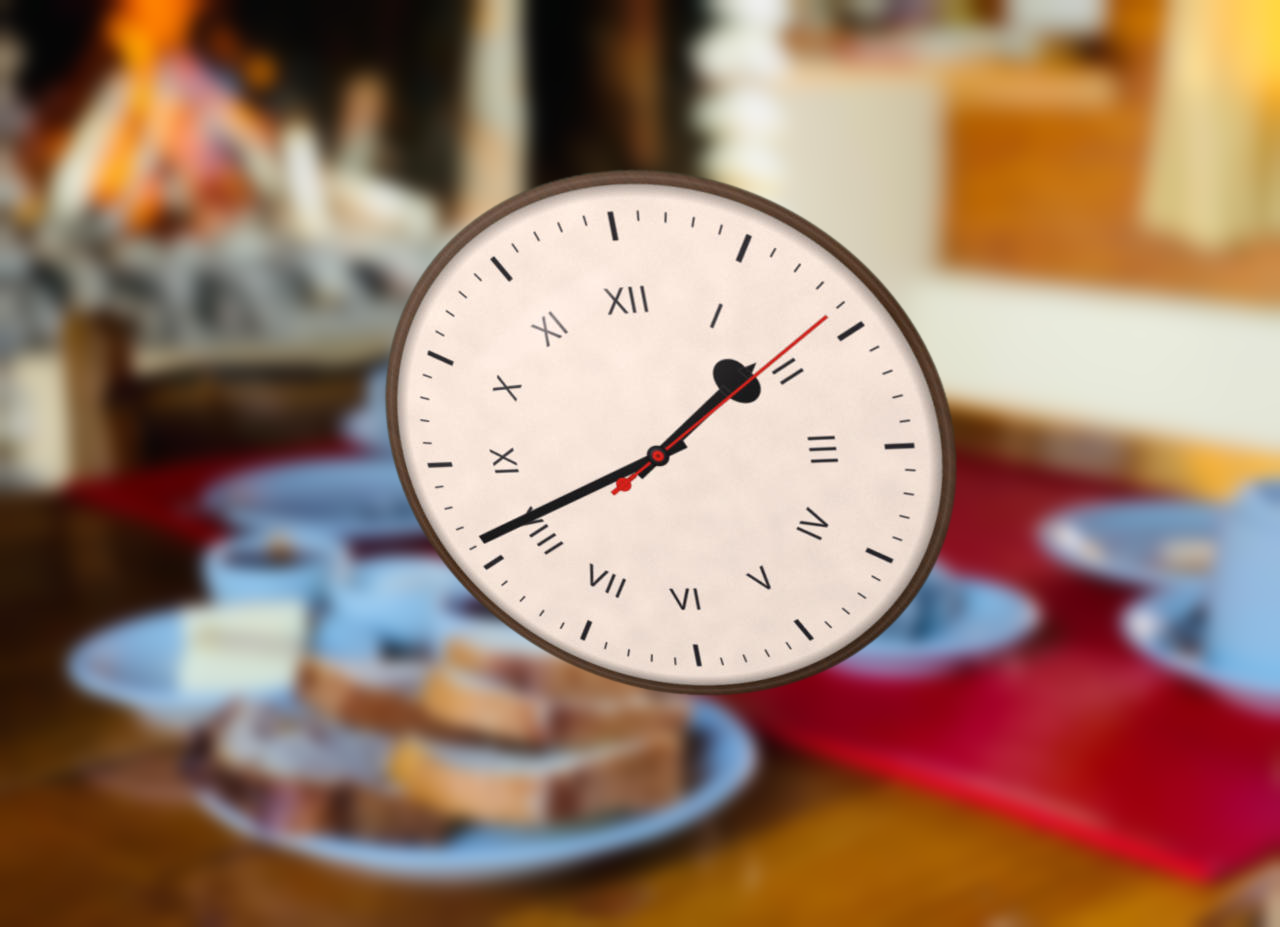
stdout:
{"hour": 1, "minute": 41, "second": 9}
